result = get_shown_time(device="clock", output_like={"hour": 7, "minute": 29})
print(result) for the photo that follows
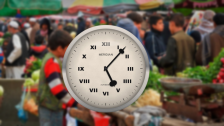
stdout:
{"hour": 5, "minute": 7}
